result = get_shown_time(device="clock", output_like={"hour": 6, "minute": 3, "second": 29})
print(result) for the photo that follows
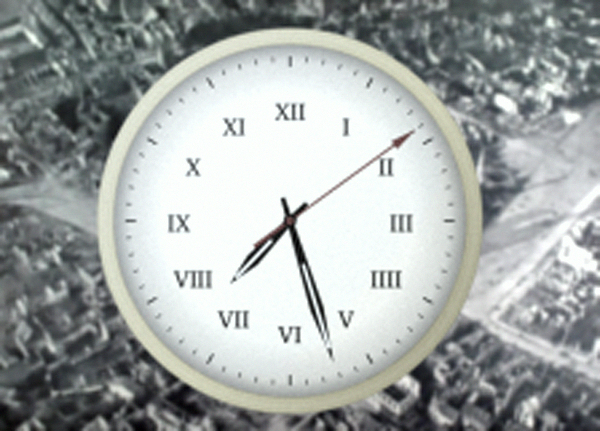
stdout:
{"hour": 7, "minute": 27, "second": 9}
